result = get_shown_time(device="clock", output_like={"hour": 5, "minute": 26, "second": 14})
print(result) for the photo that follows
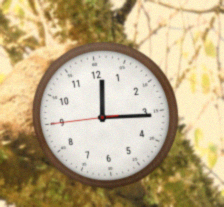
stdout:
{"hour": 12, "minute": 15, "second": 45}
